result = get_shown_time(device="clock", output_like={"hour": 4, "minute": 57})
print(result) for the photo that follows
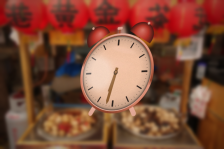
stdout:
{"hour": 6, "minute": 32}
